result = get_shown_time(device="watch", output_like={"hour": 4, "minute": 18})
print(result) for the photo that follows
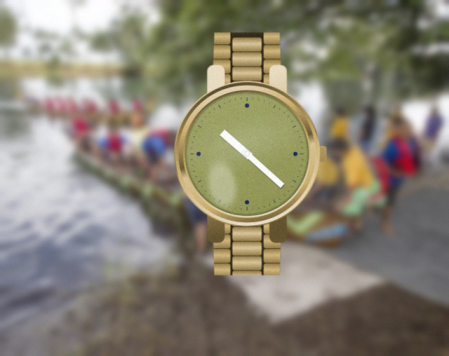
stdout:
{"hour": 10, "minute": 22}
